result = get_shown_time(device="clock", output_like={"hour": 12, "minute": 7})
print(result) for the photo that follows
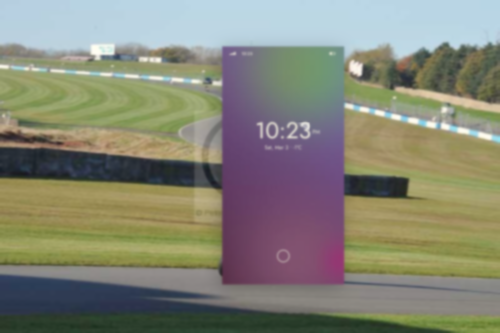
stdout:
{"hour": 10, "minute": 23}
